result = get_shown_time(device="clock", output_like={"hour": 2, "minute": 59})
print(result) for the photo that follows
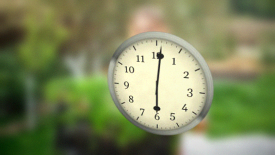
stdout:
{"hour": 6, "minute": 1}
